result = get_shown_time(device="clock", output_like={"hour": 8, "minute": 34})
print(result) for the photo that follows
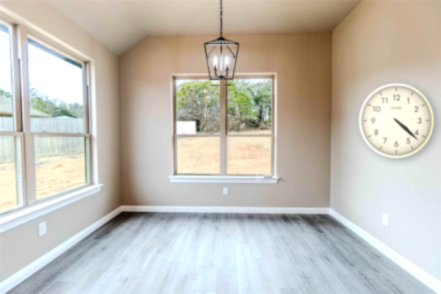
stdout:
{"hour": 4, "minute": 22}
